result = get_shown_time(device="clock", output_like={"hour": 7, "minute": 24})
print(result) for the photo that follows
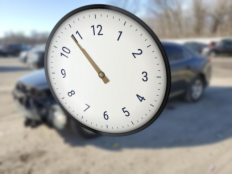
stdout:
{"hour": 10, "minute": 54}
